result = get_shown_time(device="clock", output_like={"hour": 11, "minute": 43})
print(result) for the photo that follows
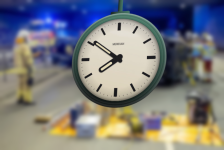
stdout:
{"hour": 7, "minute": 51}
